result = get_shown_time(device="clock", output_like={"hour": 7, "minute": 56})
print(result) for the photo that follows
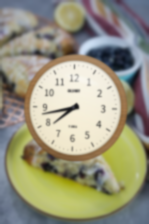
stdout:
{"hour": 7, "minute": 43}
